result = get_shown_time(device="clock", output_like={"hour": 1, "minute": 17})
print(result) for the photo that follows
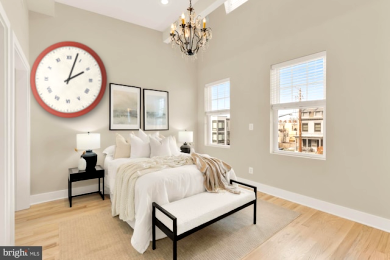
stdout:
{"hour": 2, "minute": 3}
